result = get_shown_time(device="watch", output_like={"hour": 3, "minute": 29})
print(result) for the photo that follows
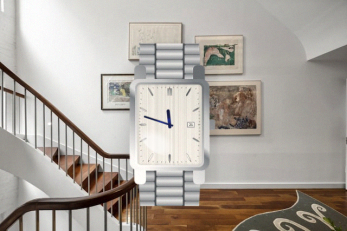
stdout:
{"hour": 11, "minute": 48}
